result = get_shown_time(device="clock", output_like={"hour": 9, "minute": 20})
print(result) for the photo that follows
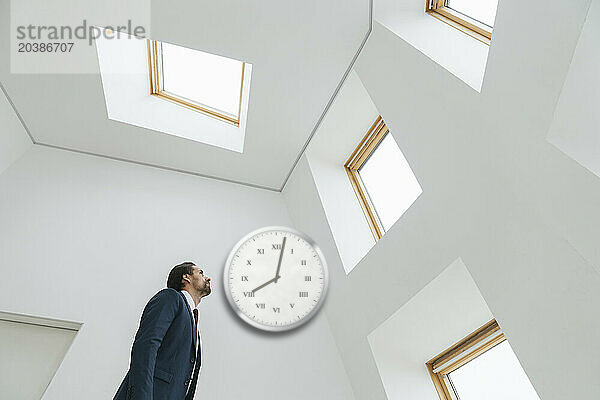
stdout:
{"hour": 8, "minute": 2}
